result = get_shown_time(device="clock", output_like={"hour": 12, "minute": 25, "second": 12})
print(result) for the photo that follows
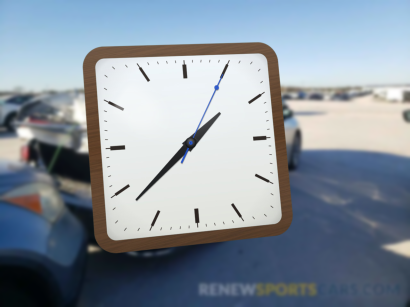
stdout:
{"hour": 1, "minute": 38, "second": 5}
